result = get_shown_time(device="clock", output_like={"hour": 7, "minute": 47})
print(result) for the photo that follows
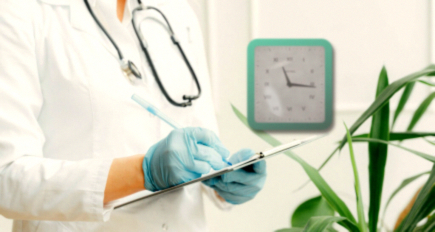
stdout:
{"hour": 11, "minute": 16}
